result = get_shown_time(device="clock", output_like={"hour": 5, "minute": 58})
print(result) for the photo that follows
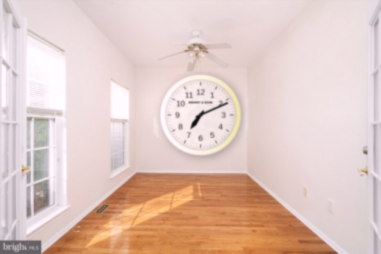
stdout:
{"hour": 7, "minute": 11}
